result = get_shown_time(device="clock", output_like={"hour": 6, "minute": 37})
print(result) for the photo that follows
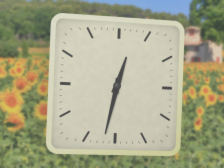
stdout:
{"hour": 12, "minute": 32}
